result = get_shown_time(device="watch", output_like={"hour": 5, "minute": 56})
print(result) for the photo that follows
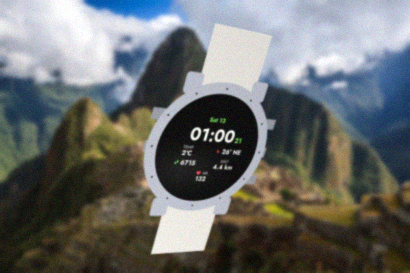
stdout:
{"hour": 1, "minute": 0}
